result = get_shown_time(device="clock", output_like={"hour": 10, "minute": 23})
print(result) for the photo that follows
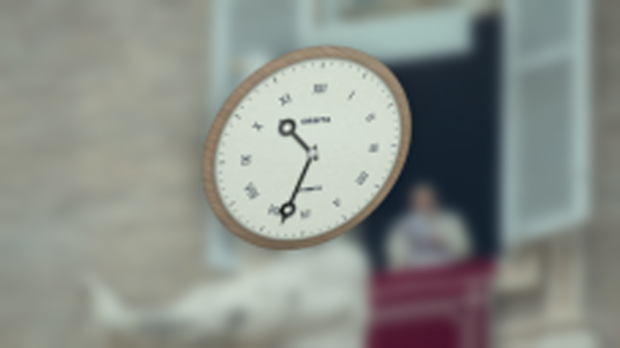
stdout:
{"hour": 10, "minute": 33}
